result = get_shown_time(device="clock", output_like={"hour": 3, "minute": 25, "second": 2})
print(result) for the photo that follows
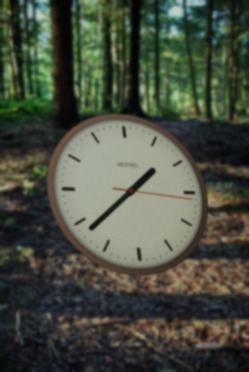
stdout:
{"hour": 1, "minute": 38, "second": 16}
